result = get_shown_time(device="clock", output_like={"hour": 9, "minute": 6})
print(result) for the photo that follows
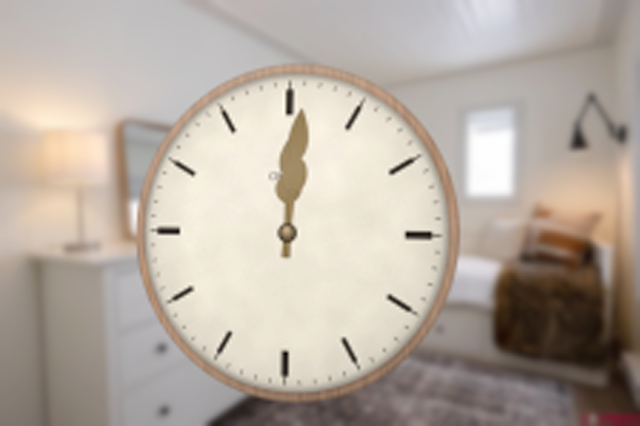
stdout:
{"hour": 12, "minute": 1}
